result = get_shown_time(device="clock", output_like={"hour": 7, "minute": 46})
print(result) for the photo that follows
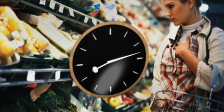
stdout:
{"hour": 8, "minute": 13}
